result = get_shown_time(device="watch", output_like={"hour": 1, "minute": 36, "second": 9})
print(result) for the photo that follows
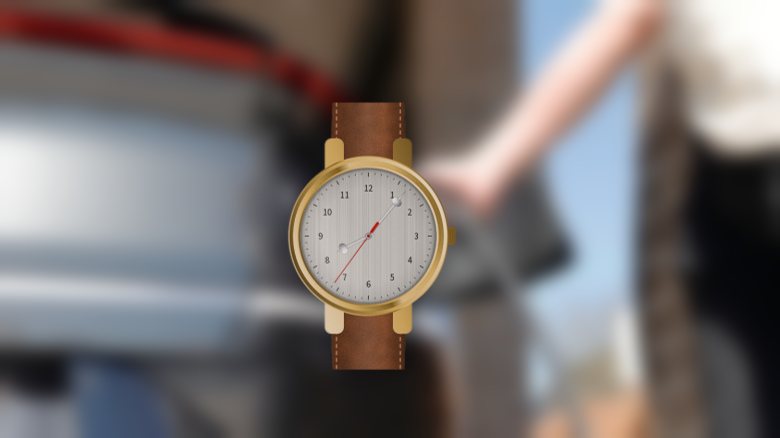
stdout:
{"hour": 8, "minute": 6, "second": 36}
